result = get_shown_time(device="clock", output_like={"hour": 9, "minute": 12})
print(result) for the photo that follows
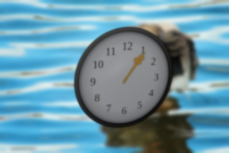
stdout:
{"hour": 1, "minute": 6}
